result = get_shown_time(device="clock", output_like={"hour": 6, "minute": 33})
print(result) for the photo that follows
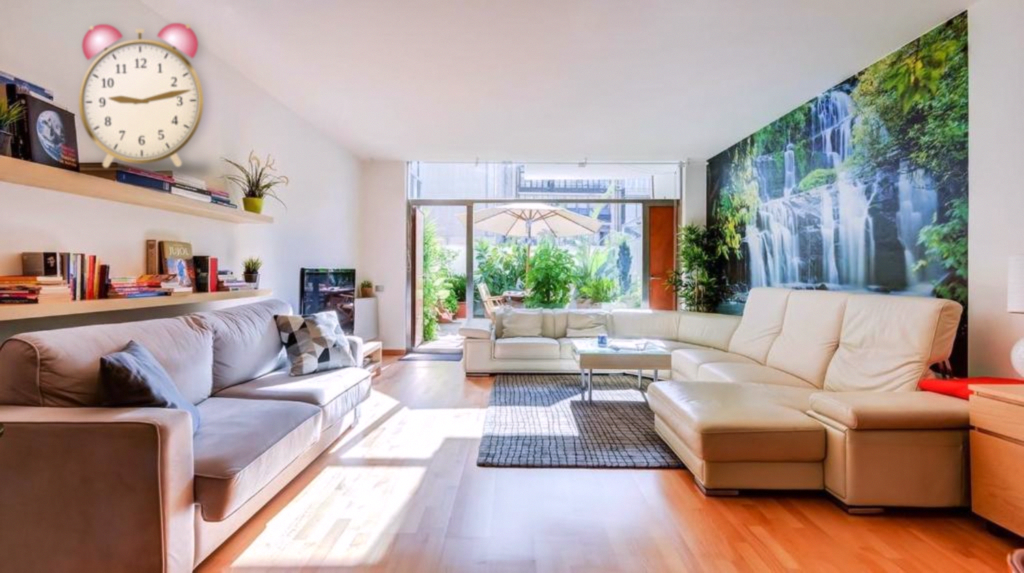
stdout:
{"hour": 9, "minute": 13}
